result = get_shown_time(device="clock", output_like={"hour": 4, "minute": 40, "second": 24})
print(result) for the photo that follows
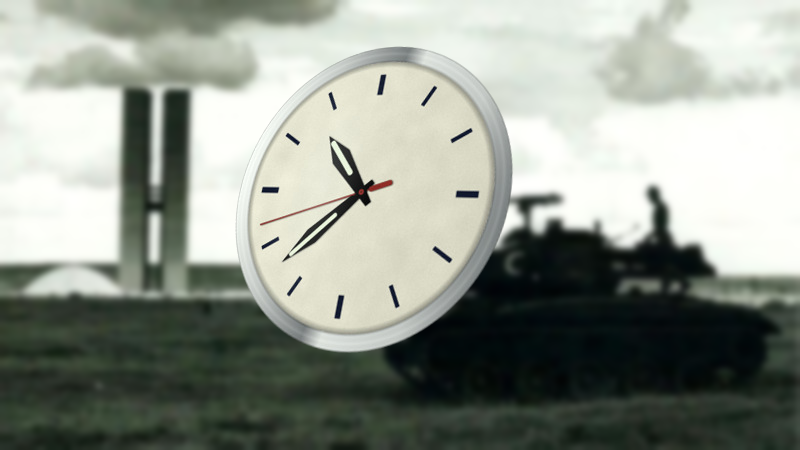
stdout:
{"hour": 10, "minute": 37, "second": 42}
